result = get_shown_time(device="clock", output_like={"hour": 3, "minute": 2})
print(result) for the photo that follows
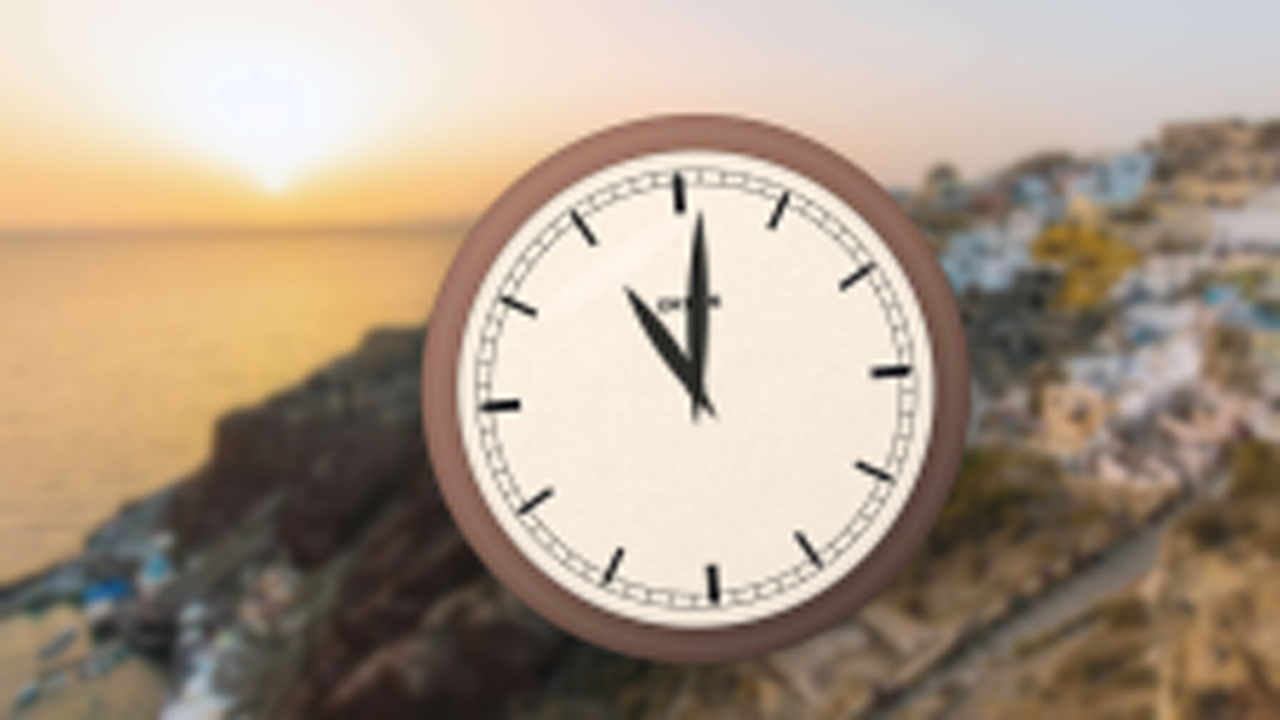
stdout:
{"hour": 11, "minute": 1}
